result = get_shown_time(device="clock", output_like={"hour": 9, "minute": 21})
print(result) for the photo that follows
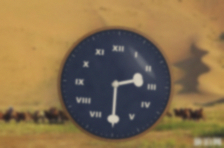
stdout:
{"hour": 2, "minute": 30}
